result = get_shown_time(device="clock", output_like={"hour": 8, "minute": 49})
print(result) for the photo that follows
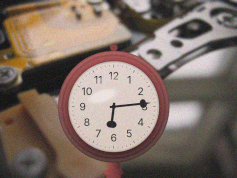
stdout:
{"hour": 6, "minute": 14}
